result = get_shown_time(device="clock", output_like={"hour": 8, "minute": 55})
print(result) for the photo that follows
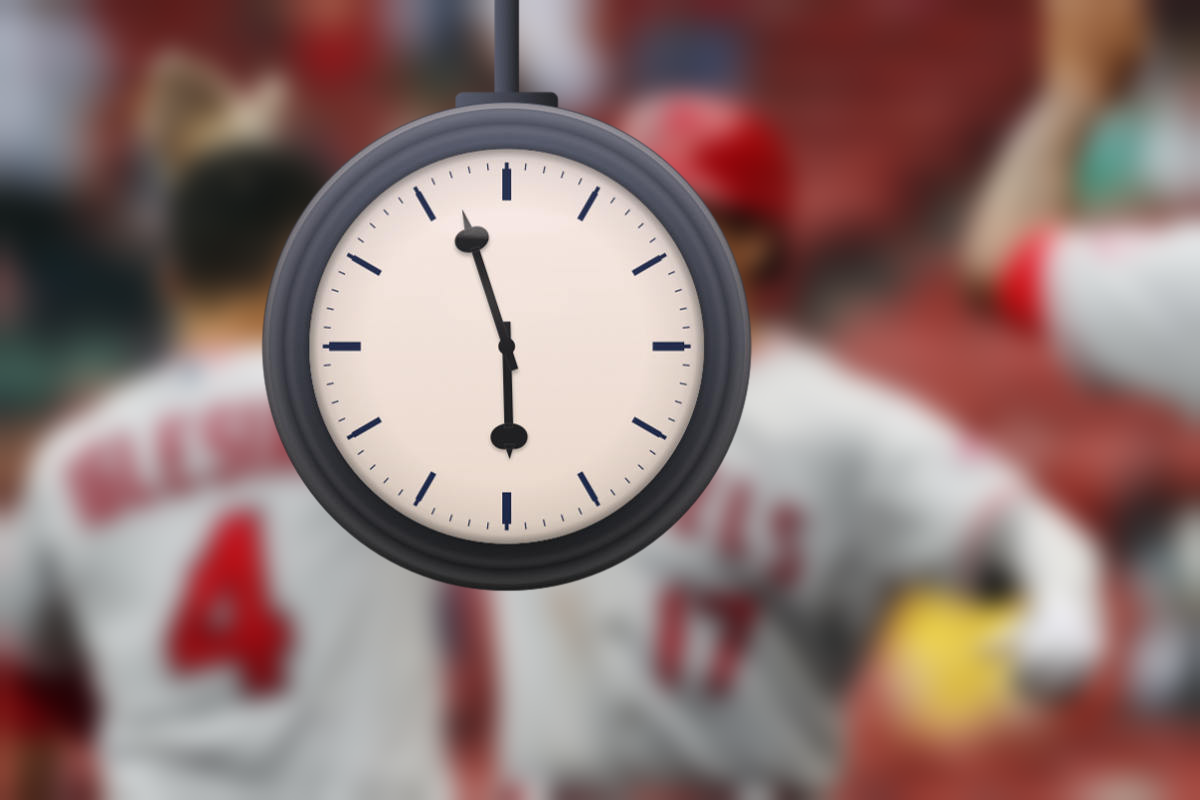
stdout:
{"hour": 5, "minute": 57}
